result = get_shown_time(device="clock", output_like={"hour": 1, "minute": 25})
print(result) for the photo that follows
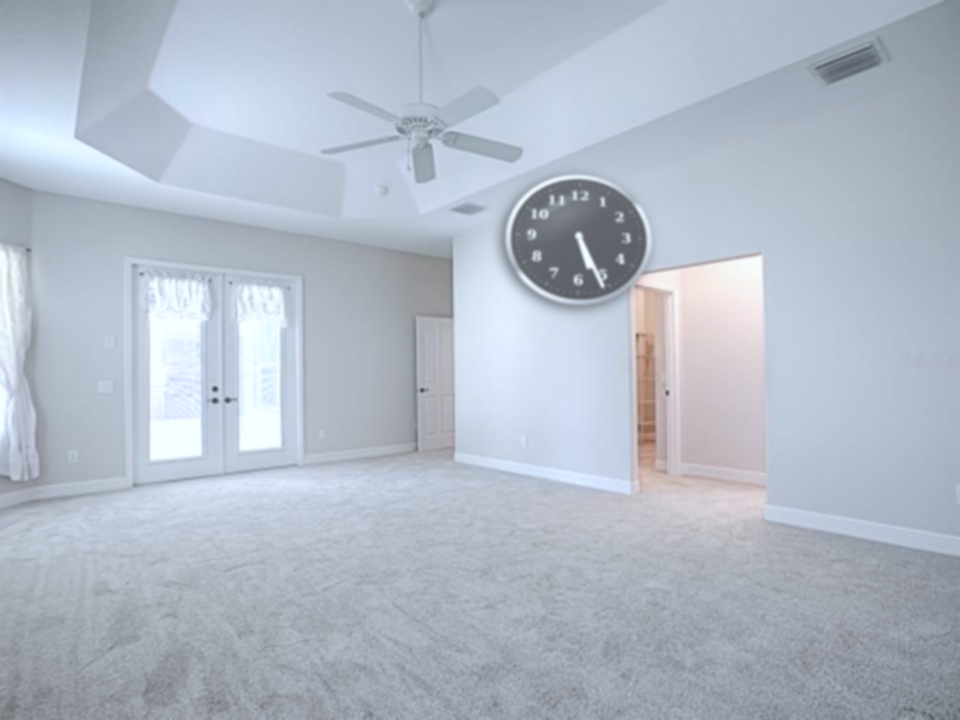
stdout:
{"hour": 5, "minute": 26}
